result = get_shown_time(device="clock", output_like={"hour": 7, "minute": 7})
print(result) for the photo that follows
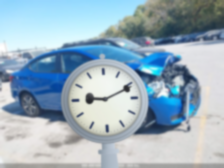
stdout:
{"hour": 9, "minute": 11}
